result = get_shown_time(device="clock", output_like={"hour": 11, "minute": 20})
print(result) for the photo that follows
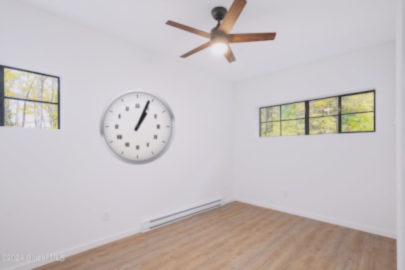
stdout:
{"hour": 1, "minute": 4}
